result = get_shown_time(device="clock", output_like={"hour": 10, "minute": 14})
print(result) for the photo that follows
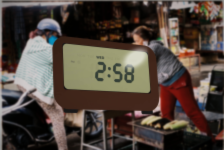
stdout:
{"hour": 2, "minute": 58}
